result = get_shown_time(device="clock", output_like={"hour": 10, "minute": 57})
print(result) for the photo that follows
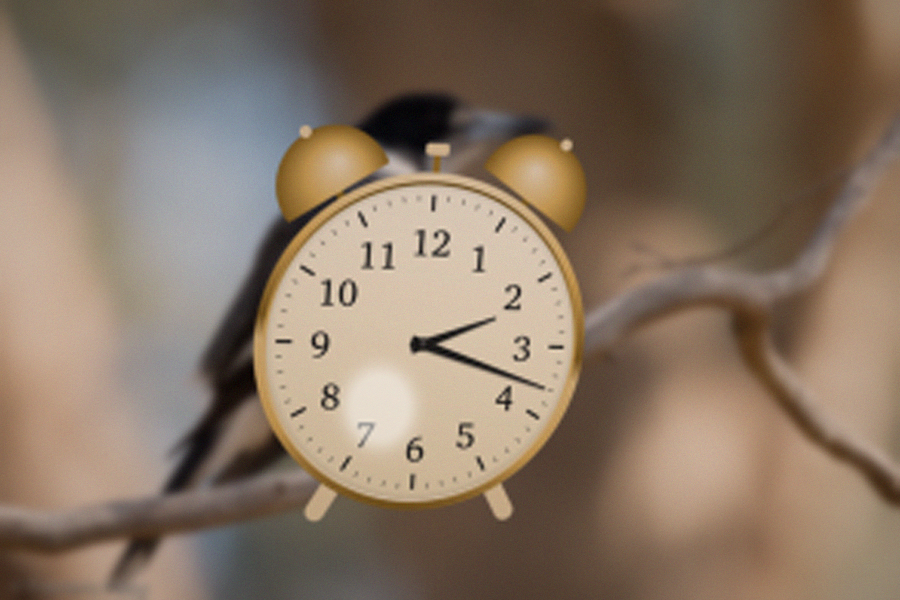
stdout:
{"hour": 2, "minute": 18}
